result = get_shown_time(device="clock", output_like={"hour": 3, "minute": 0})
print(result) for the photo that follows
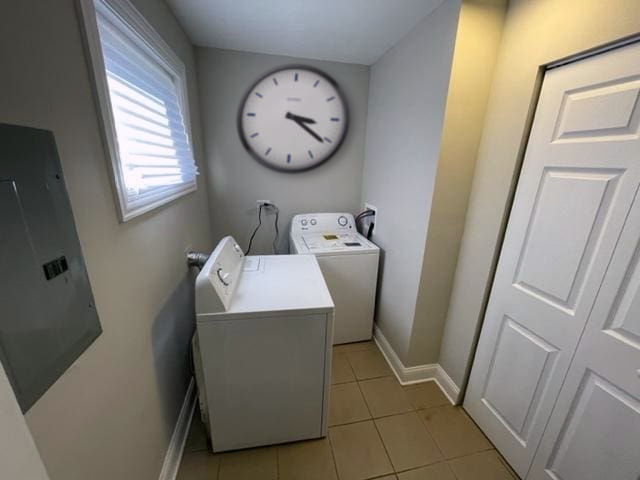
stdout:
{"hour": 3, "minute": 21}
